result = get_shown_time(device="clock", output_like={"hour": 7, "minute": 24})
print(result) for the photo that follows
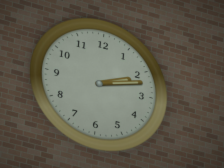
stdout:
{"hour": 2, "minute": 12}
